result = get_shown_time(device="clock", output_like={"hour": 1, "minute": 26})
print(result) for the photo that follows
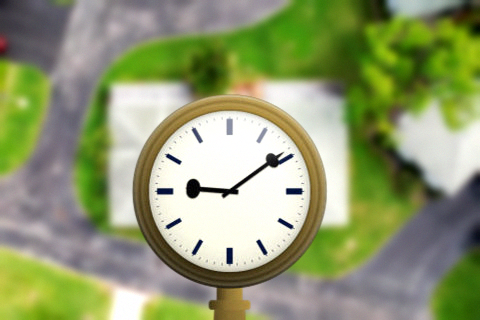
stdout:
{"hour": 9, "minute": 9}
